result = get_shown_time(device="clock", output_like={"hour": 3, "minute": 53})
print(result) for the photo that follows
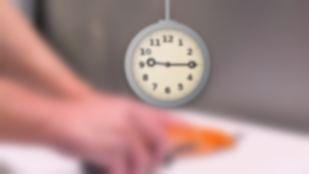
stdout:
{"hour": 9, "minute": 15}
